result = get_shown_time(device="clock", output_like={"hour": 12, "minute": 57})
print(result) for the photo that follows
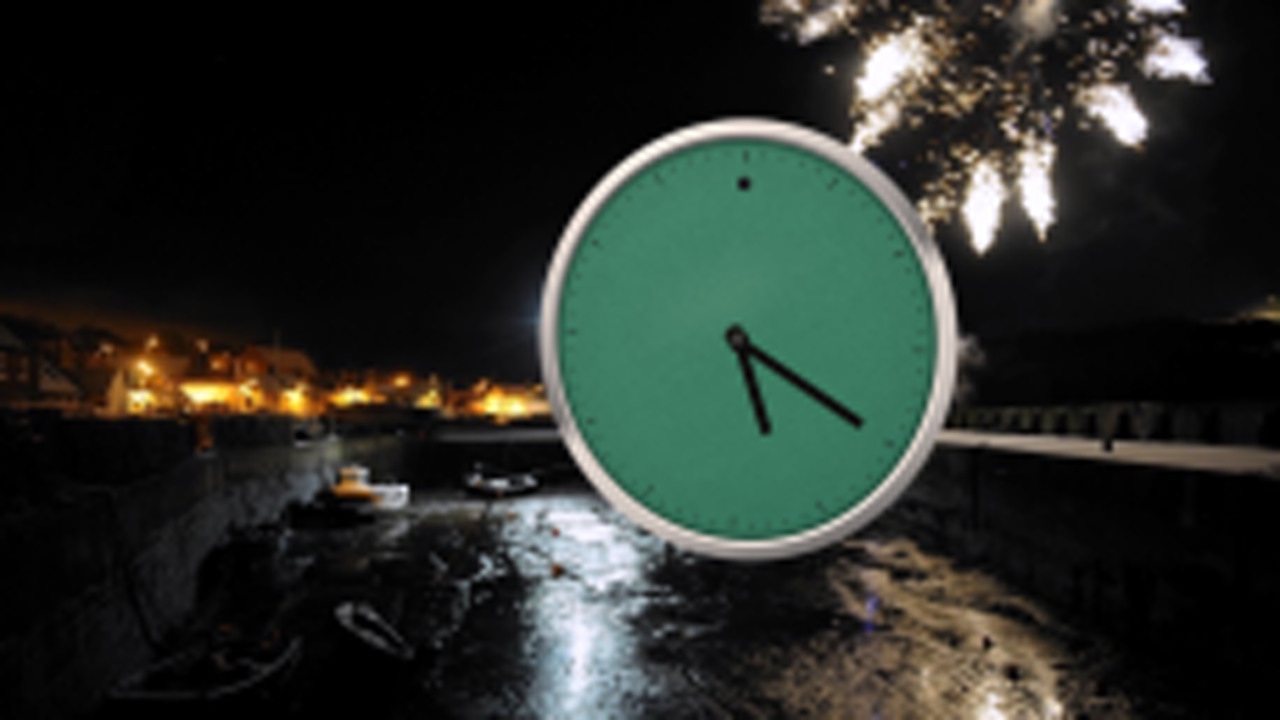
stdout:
{"hour": 5, "minute": 20}
